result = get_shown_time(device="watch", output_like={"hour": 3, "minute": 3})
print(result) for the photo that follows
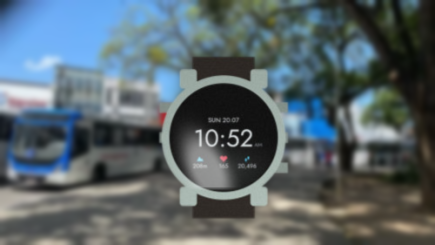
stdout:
{"hour": 10, "minute": 52}
